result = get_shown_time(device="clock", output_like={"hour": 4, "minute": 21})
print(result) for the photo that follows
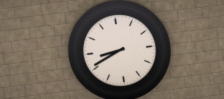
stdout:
{"hour": 8, "minute": 41}
